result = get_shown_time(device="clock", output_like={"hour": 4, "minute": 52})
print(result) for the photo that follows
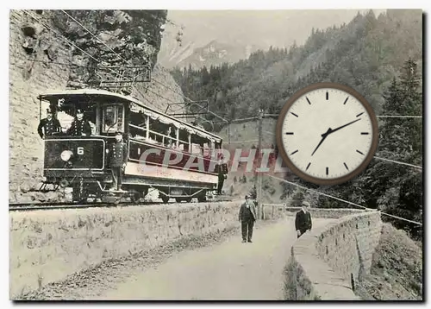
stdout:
{"hour": 7, "minute": 11}
